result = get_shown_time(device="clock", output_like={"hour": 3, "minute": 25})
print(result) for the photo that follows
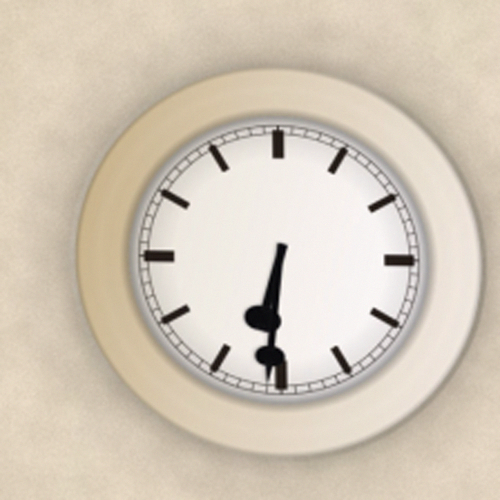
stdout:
{"hour": 6, "minute": 31}
